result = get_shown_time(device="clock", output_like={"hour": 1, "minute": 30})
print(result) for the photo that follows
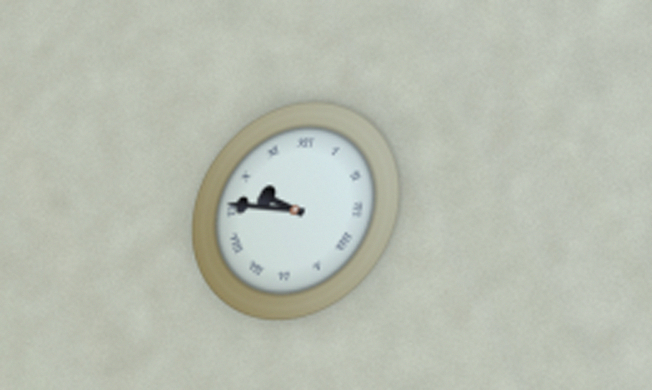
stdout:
{"hour": 9, "minute": 46}
